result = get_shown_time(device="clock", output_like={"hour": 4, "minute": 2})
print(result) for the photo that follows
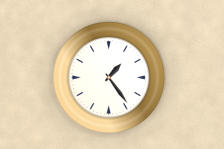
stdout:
{"hour": 1, "minute": 24}
